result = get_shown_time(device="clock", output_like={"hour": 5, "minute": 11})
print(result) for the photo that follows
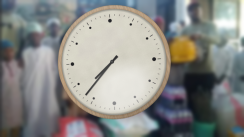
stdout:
{"hour": 7, "minute": 37}
